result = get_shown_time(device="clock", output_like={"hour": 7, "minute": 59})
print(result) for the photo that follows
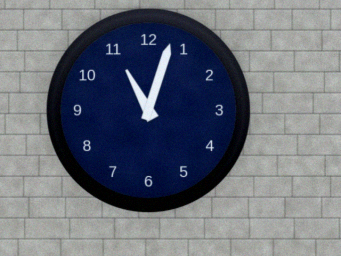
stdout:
{"hour": 11, "minute": 3}
